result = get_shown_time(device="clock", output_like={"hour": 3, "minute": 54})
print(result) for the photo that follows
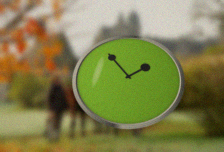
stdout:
{"hour": 1, "minute": 54}
